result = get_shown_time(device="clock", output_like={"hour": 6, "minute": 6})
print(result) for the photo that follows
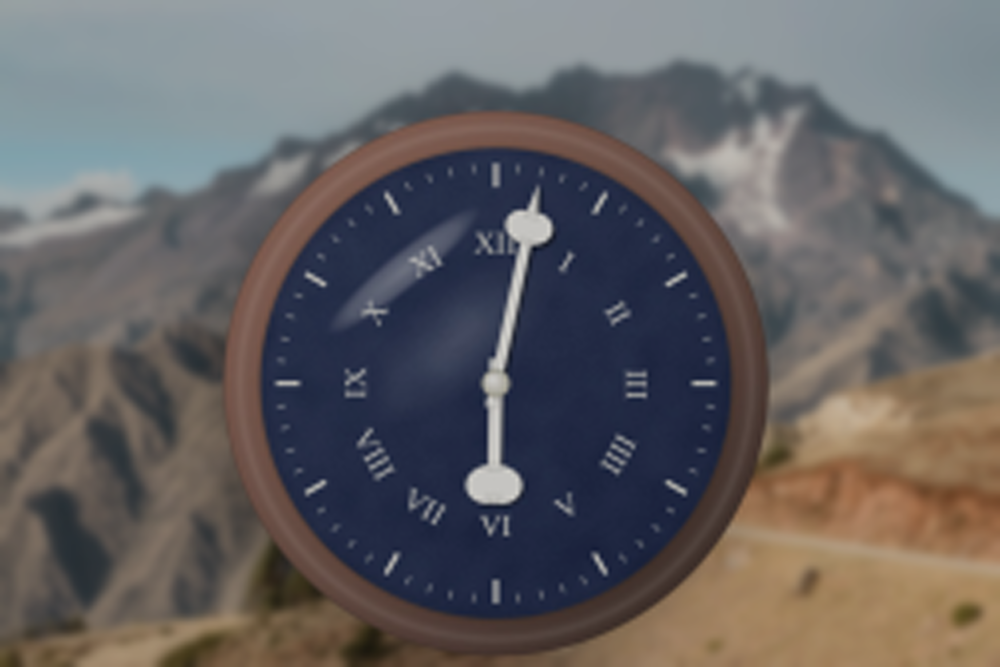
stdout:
{"hour": 6, "minute": 2}
